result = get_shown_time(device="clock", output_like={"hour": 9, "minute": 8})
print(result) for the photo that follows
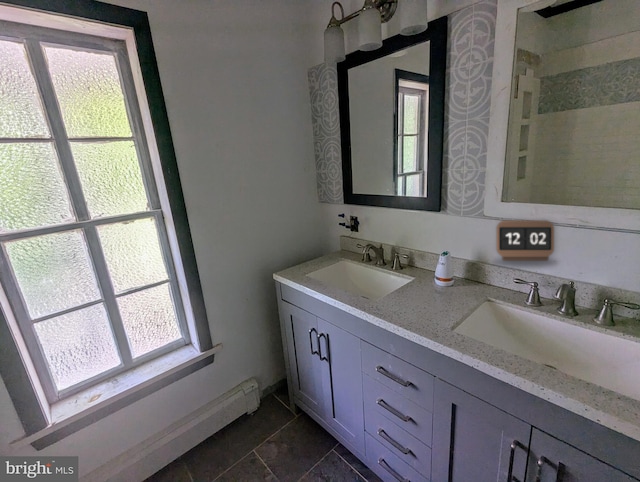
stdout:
{"hour": 12, "minute": 2}
